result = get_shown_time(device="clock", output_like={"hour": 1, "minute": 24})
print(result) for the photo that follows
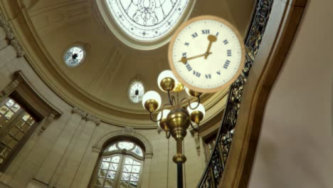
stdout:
{"hour": 12, "minute": 43}
